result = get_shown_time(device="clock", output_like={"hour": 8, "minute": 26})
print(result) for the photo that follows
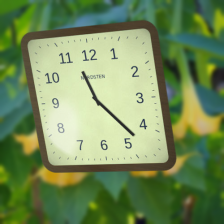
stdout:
{"hour": 11, "minute": 23}
